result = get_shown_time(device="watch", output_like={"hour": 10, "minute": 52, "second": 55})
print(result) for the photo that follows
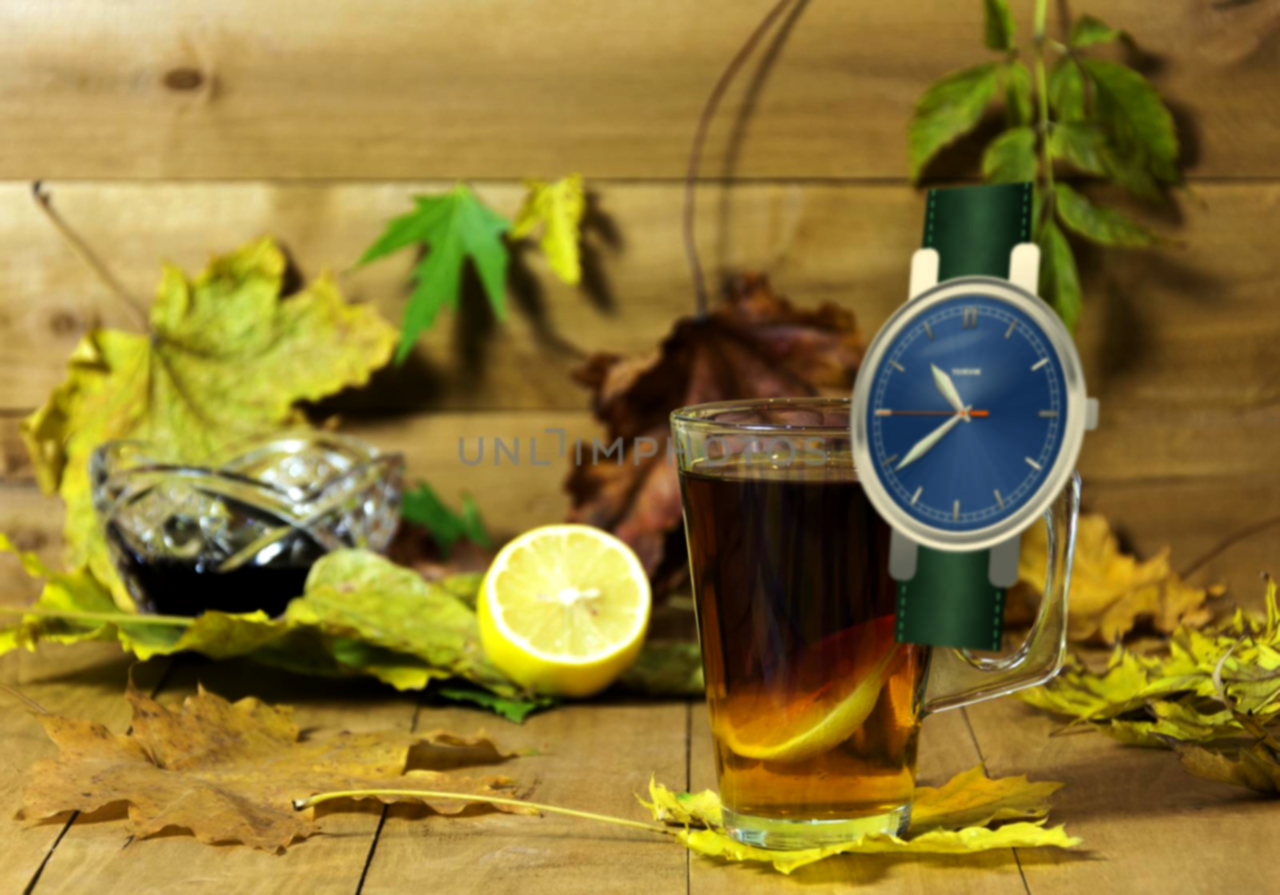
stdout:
{"hour": 10, "minute": 38, "second": 45}
